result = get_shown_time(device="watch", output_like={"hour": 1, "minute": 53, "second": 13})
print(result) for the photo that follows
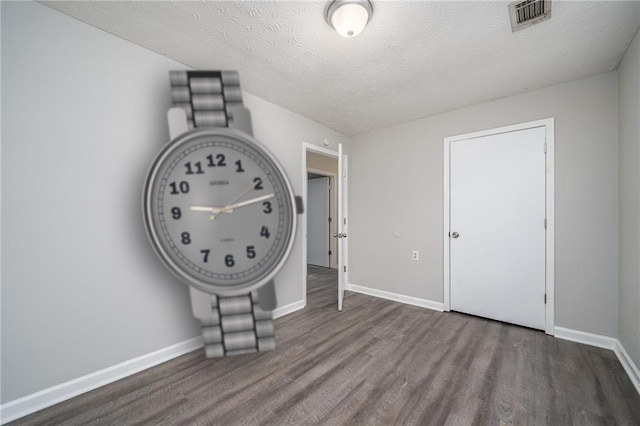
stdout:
{"hour": 9, "minute": 13, "second": 10}
